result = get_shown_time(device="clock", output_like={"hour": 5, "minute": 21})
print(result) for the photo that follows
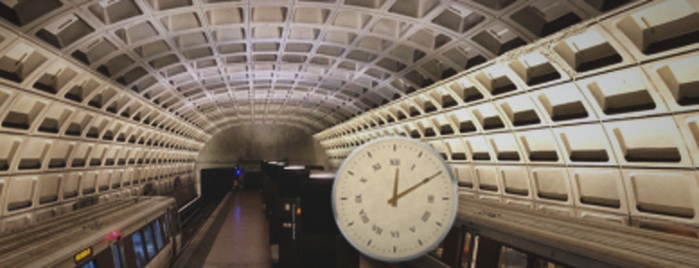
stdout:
{"hour": 12, "minute": 10}
